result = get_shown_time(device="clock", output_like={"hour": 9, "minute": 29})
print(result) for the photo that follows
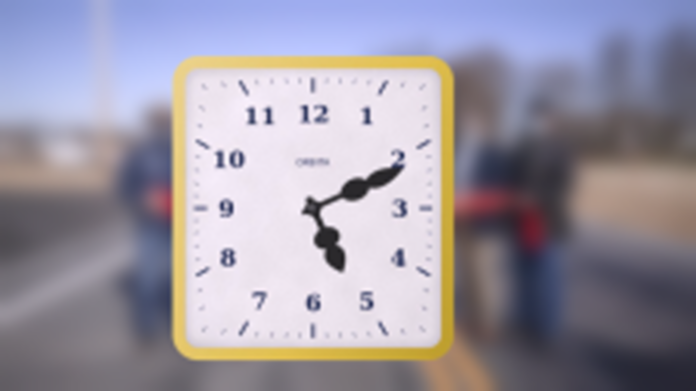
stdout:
{"hour": 5, "minute": 11}
